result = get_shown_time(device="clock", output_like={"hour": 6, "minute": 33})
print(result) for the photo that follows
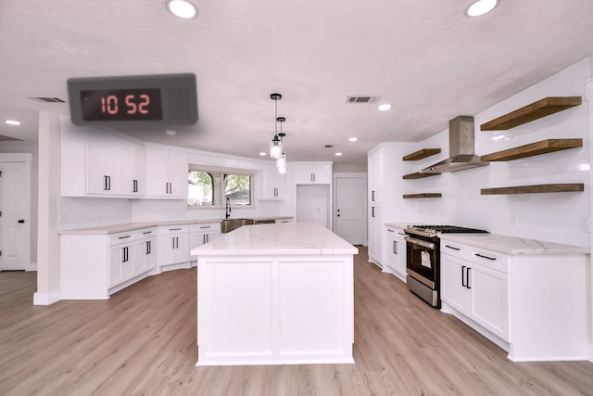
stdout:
{"hour": 10, "minute": 52}
